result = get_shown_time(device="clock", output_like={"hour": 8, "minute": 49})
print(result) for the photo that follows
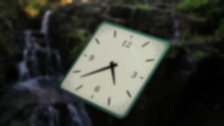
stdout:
{"hour": 4, "minute": 38}
